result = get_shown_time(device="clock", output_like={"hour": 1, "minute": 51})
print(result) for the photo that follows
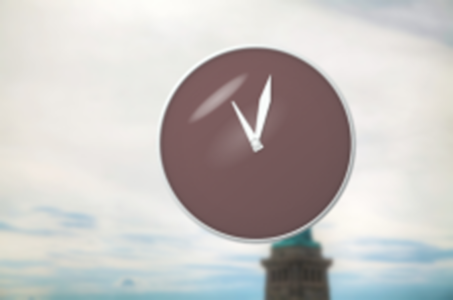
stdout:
{"hour": 11, "minute": 2}
